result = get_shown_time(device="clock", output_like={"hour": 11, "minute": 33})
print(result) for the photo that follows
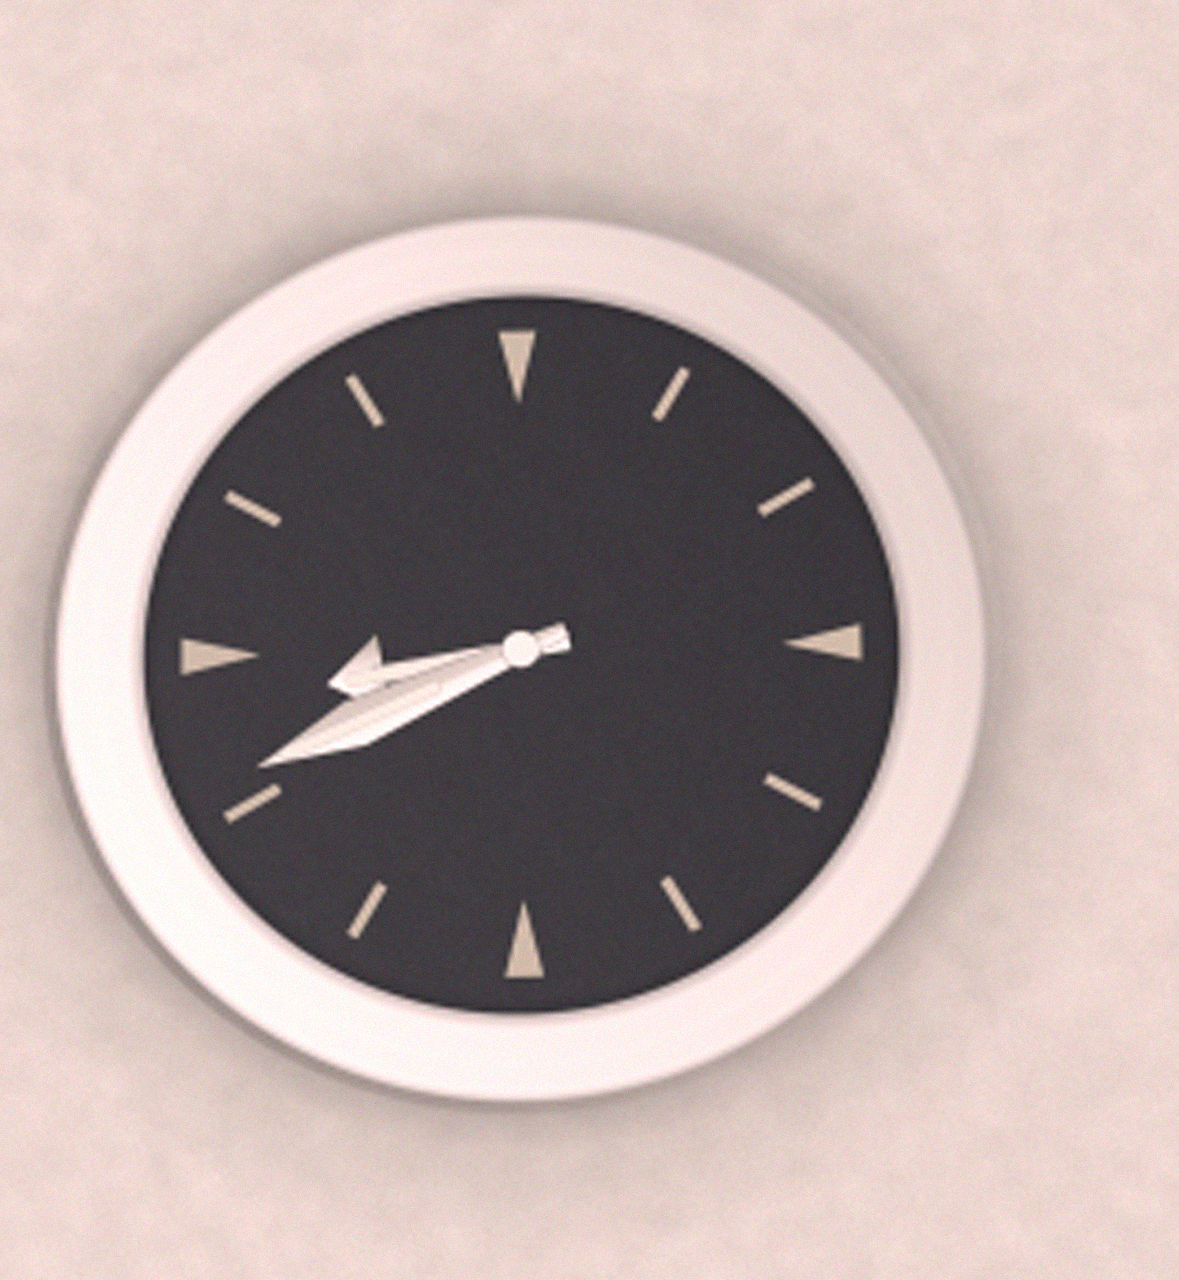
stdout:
{"hour": 8, "minute": 41}
